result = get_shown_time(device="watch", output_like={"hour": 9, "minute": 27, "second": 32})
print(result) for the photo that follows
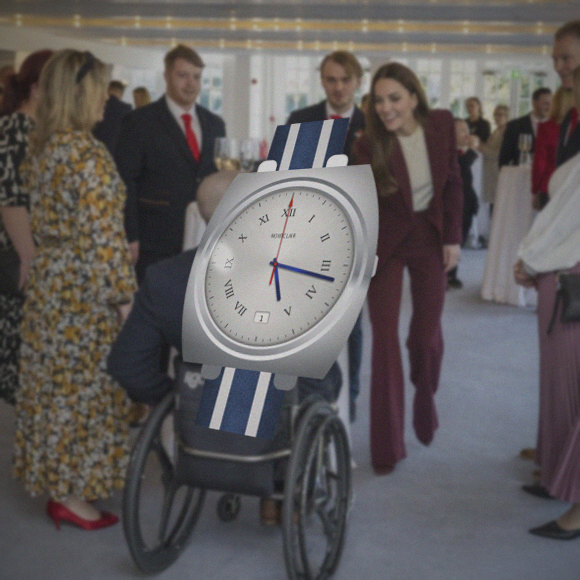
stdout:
{"hour": 5, "minute": 17, "second": 0}
